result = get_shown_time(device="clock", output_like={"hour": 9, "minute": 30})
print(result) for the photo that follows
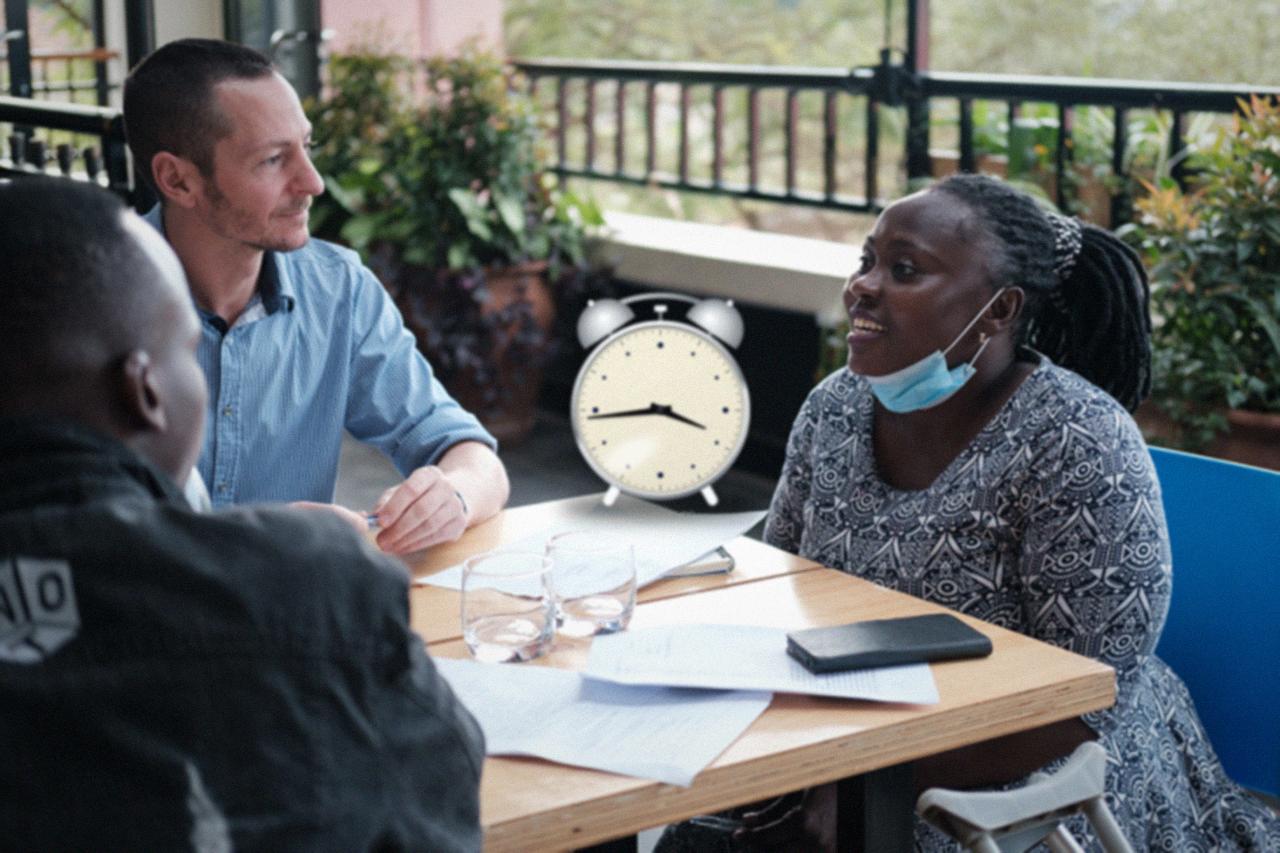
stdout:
{"hour": 3, "minute": 44}
